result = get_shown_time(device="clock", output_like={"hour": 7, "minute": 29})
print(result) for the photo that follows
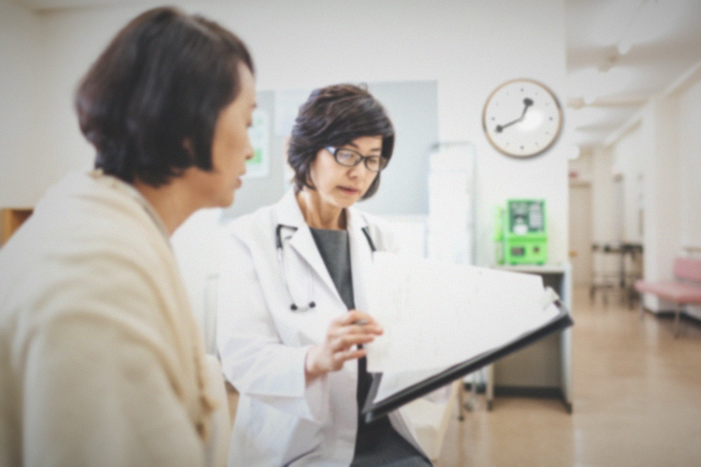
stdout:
{"hour": 12, "minute": 41}
